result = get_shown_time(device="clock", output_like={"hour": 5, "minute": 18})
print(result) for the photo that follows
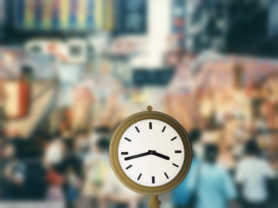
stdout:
{"hour": 3, "minute": 43}
